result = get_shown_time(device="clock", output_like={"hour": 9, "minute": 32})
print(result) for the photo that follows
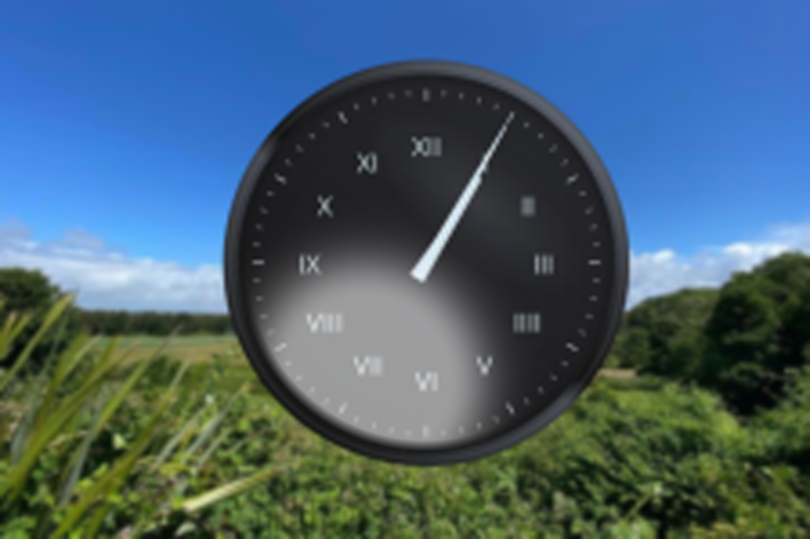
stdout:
{"hour": 1, "minute": 5}
